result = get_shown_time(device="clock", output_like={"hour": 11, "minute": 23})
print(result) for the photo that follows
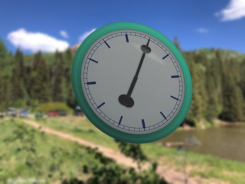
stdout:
{"hour": 7, "minute": 5}
